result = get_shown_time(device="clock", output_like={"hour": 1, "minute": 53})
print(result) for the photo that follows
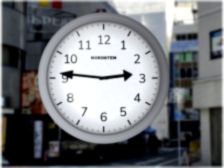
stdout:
{"hour": 2, "minute": 46}
